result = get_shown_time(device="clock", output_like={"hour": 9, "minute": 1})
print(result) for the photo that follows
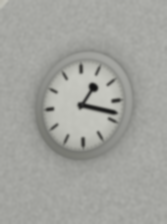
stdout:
{"hour": 1, "minute": 18}
